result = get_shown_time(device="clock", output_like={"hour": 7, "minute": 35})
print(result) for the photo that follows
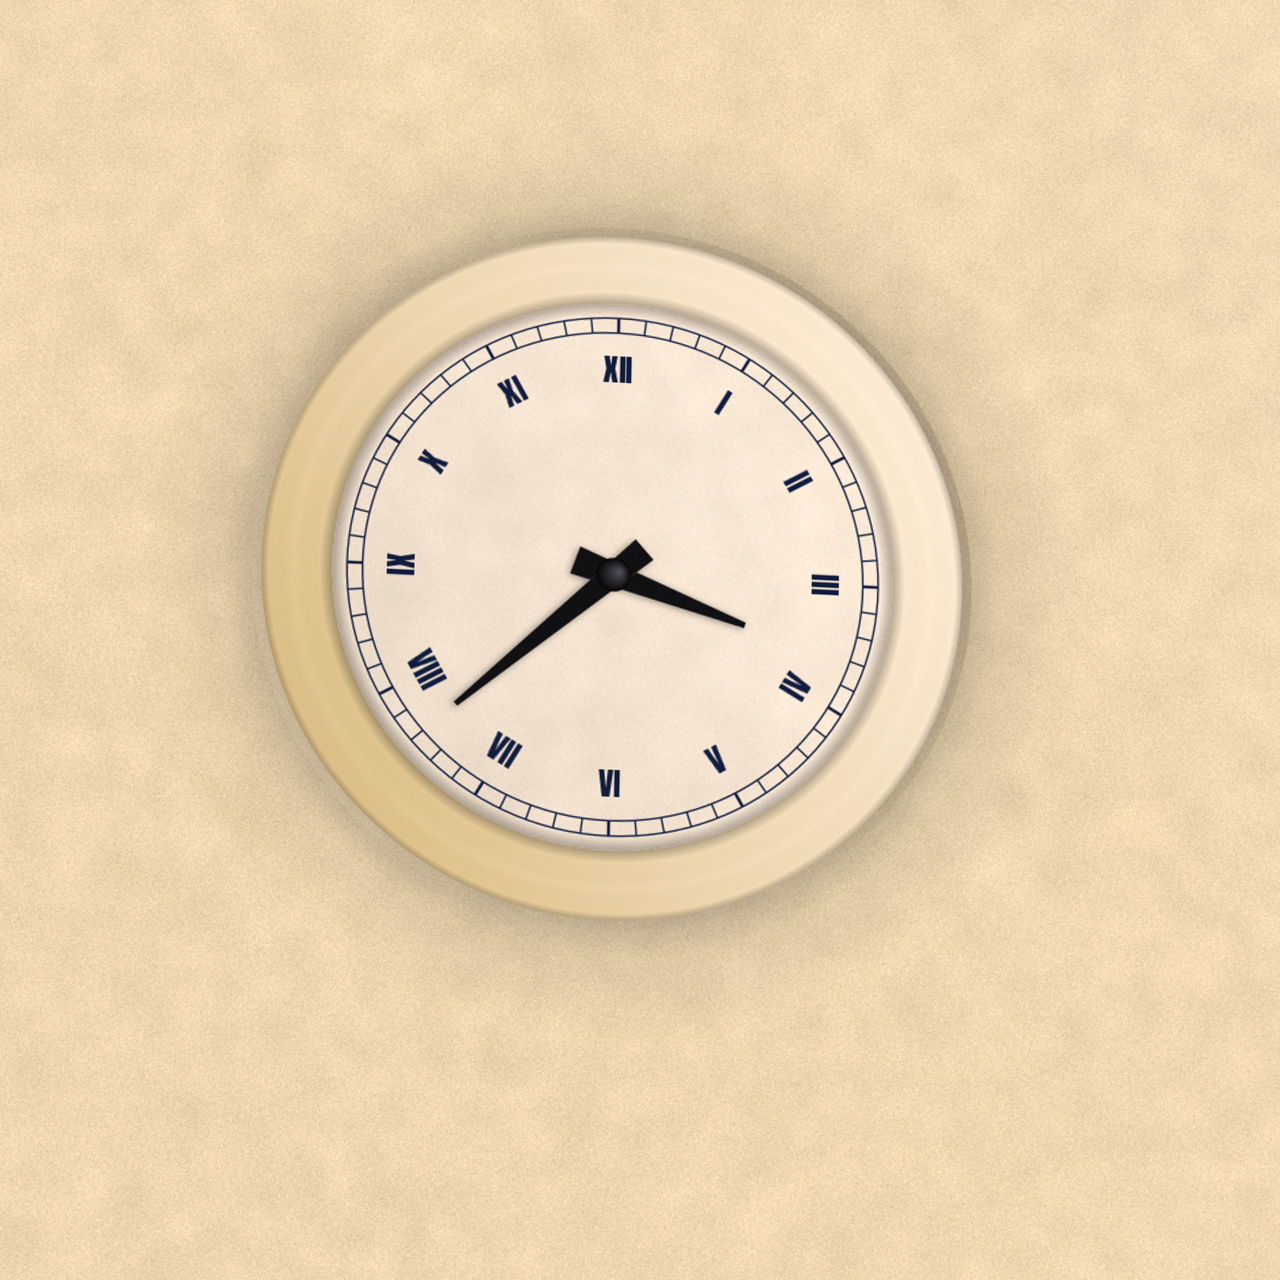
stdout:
{"hour": 3, "minute": 38}
